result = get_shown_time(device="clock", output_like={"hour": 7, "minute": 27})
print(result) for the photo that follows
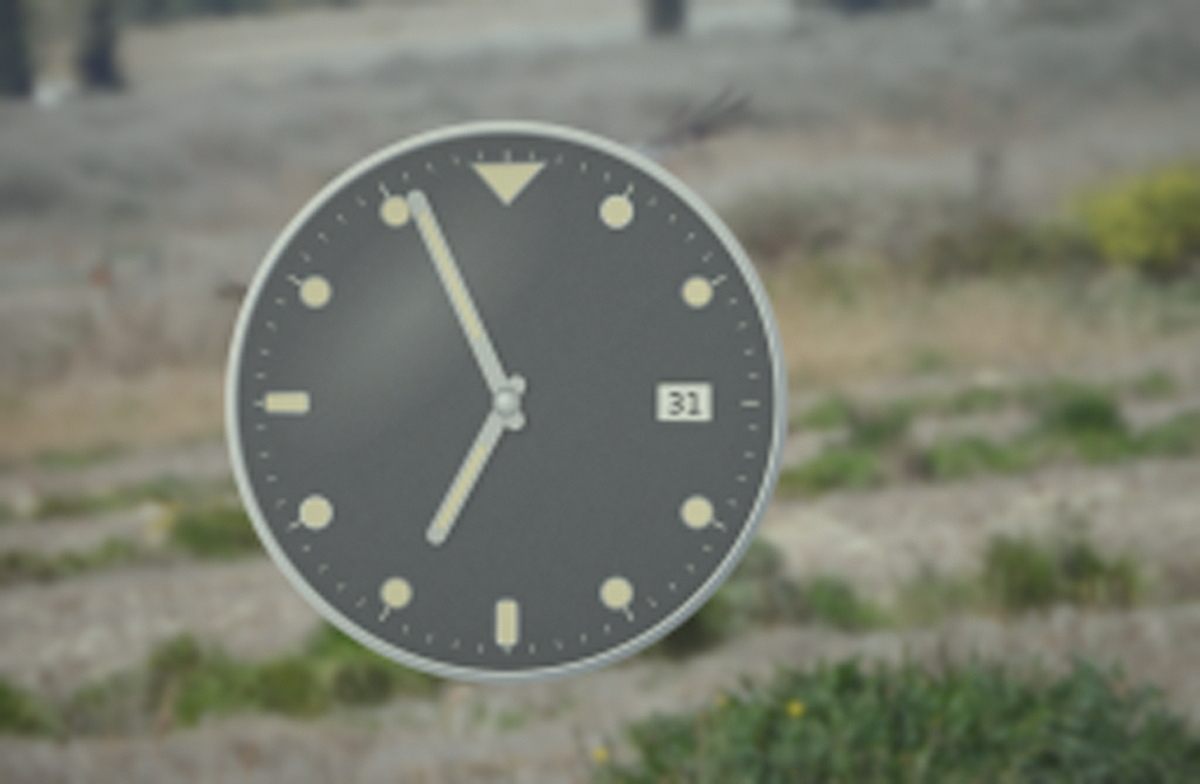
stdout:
{"hour": 6, "minute": 56}
